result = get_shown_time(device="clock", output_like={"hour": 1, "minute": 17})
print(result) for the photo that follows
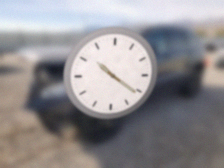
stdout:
{"hour": 10, "minute": 21}
